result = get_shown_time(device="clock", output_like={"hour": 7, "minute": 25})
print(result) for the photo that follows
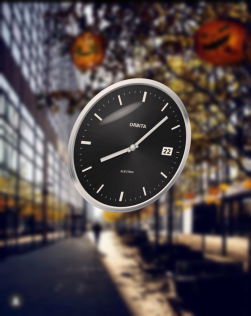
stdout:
{"hour": 8, "minute": 7}
